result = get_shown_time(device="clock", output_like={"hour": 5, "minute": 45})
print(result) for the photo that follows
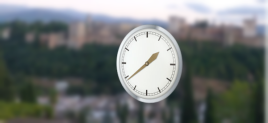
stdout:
{"hour": 1, "minute": 39}
